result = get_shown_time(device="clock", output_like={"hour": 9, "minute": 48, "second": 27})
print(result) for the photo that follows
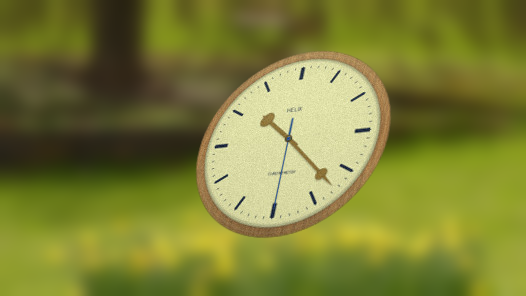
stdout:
{"hour": 10, "minute": 22, "second": 30}
